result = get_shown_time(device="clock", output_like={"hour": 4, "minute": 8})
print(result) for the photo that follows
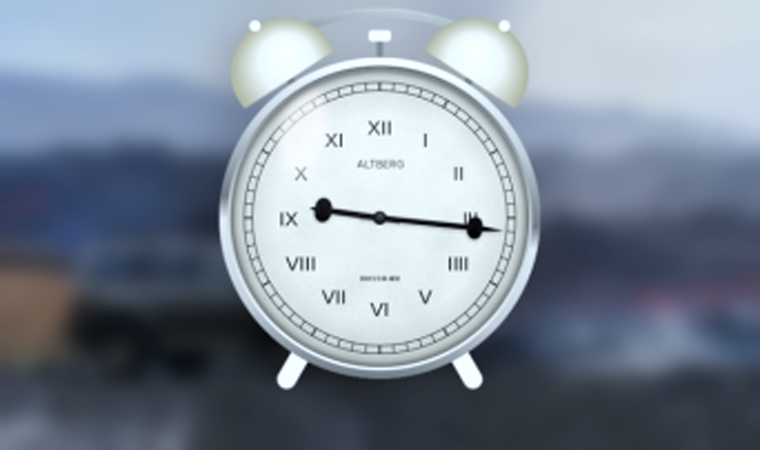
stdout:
{"hour": 9, "minute": 16}
